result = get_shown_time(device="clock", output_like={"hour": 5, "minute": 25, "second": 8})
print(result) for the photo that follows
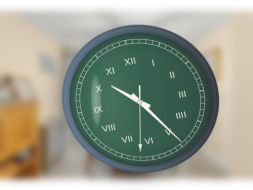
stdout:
{"hour": 10, "minute": 24, "second": 32}
